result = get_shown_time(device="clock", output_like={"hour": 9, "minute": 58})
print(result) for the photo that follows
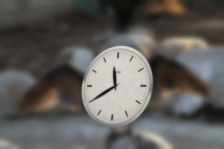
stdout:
{"hour": 11, "minute": 40}
